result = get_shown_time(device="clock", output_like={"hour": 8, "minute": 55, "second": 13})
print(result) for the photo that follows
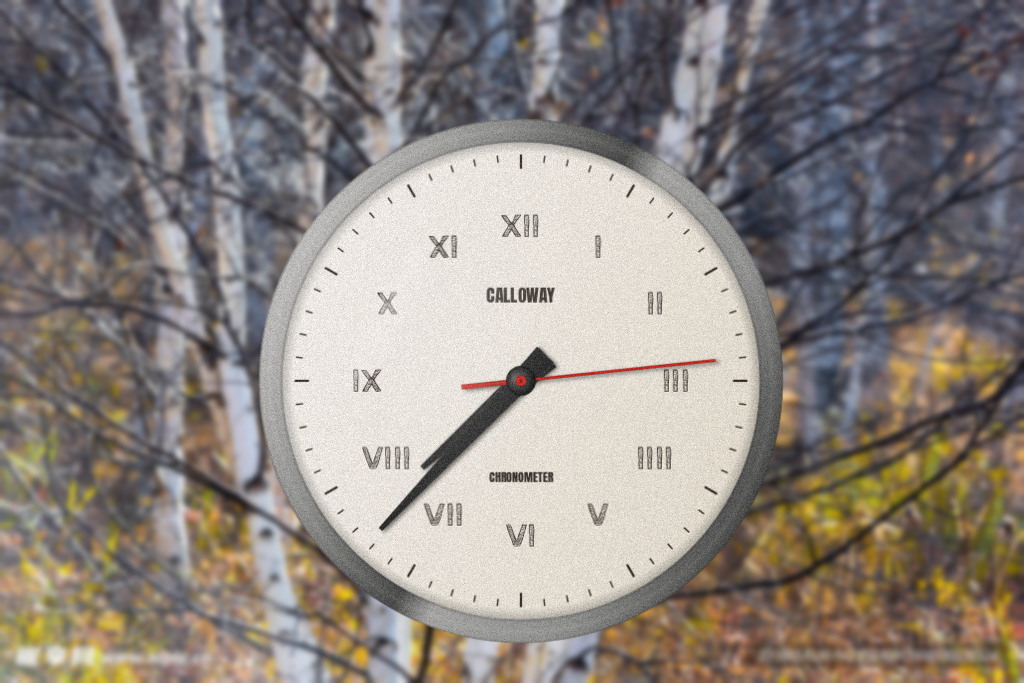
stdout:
{"hour": 7, "minute": 37, "second": 14}
